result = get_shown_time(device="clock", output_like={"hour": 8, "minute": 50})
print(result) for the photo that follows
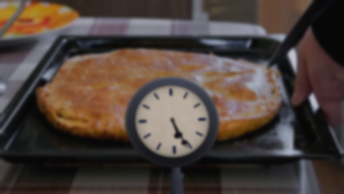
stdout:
{"hour": 5, "minute": 26}
